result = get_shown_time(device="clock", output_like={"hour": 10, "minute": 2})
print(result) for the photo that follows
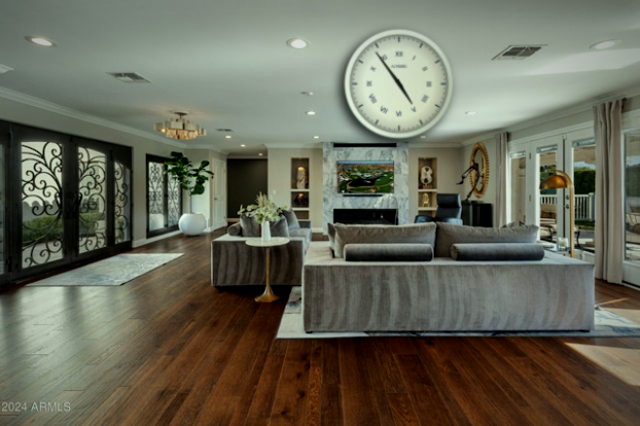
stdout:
{"hour": 4, "minute": 54}
